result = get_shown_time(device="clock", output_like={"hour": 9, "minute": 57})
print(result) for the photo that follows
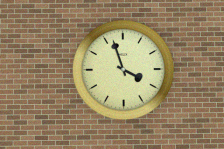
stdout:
{"hour": 3, "minute": 57}
